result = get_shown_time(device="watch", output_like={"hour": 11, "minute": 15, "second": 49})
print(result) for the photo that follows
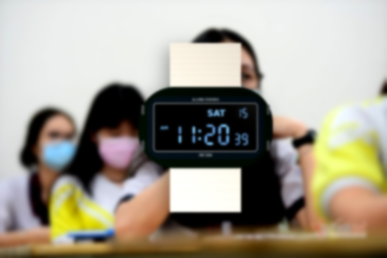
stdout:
{"hour": 11, "minute": 20, "second": 39}
